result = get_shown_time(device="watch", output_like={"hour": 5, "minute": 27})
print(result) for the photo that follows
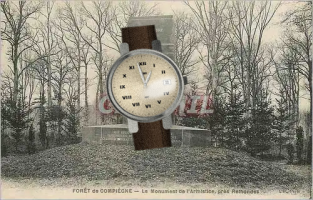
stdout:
{"hour": 12, "minute": 58}
